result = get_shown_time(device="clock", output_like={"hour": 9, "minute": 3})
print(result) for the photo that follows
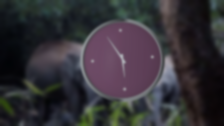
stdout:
{"hour": 5, "minute": 55}
